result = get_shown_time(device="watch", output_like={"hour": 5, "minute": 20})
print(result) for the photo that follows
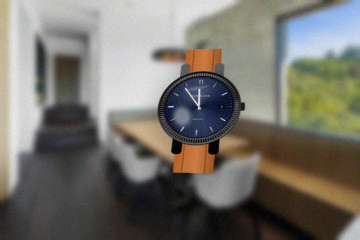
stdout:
{"hour": 11, "minute": 54}
